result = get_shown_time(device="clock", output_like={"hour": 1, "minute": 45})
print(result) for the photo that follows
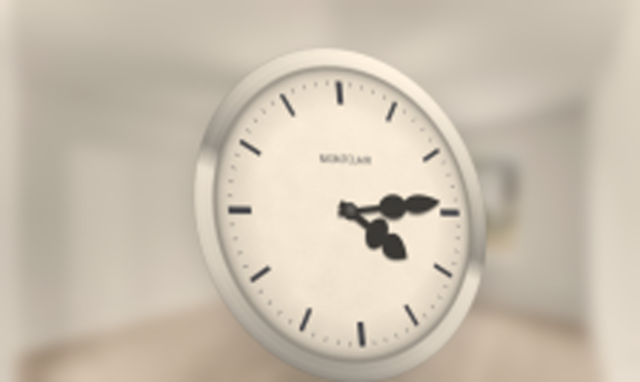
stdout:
{"hour": 4, "minute": 14}
